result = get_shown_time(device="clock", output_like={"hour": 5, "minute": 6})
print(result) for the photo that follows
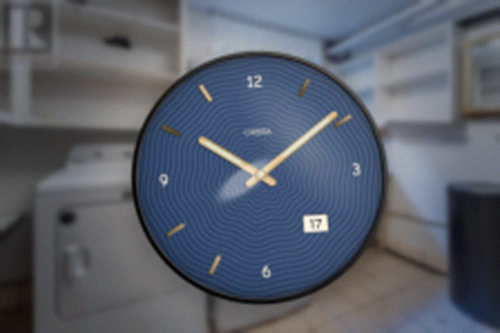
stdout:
{"hour": 10, "minute": 9}
